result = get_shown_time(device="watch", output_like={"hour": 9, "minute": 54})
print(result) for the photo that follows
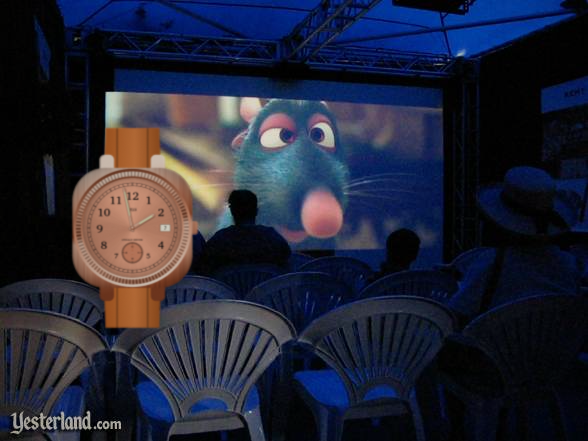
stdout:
{"hour": 1, "minute": 58}
